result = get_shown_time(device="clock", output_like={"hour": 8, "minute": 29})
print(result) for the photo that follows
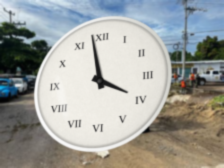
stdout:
{"hour": 3, "minute": 58}
